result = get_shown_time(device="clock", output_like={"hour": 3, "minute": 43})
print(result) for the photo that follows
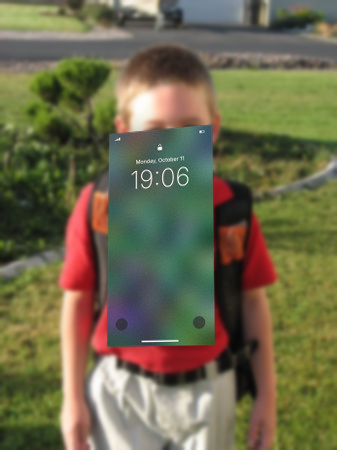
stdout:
{"hour": 19, "minute": 6}
